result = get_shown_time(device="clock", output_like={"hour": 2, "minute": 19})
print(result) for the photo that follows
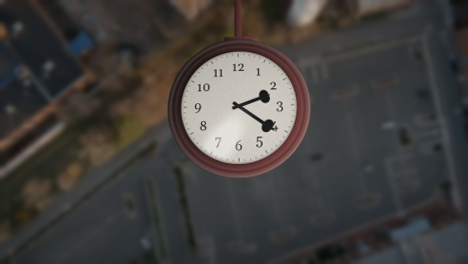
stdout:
{"hour": 2, "minute": 21}
